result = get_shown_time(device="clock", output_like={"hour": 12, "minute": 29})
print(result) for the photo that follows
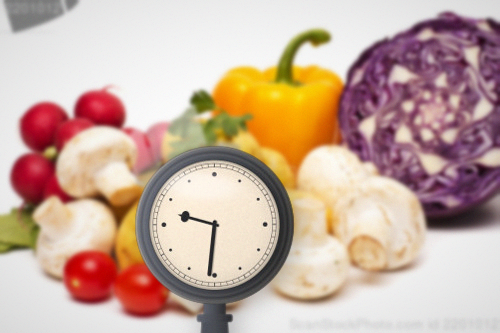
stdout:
{"hour": 9, "minute": 31}
